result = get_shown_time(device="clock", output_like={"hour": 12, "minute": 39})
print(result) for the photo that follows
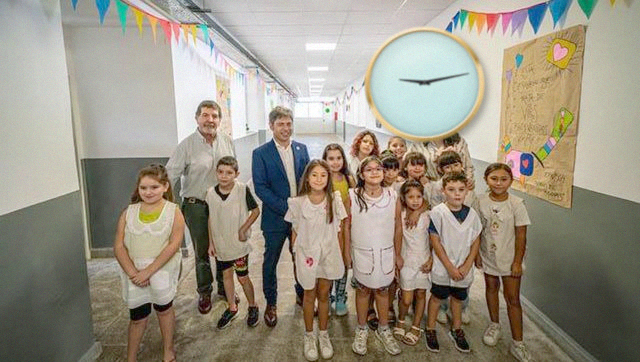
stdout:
{"hour": 9, "minute": 13}
